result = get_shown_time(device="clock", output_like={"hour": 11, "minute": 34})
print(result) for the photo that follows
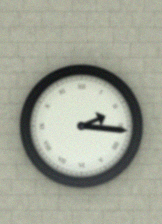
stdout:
{"hour": 2, "minute": 16}
